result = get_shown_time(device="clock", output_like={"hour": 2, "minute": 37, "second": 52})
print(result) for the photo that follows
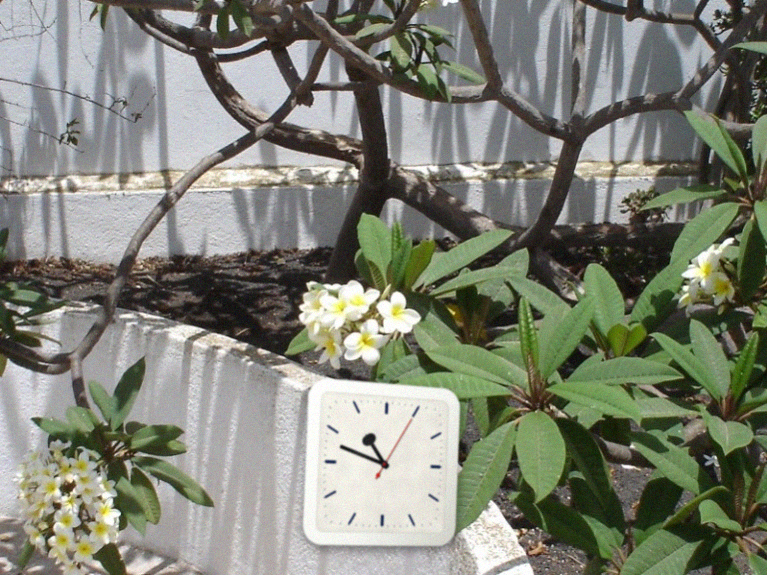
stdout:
{"hour": 10, "minute": 48, "second": 5}
